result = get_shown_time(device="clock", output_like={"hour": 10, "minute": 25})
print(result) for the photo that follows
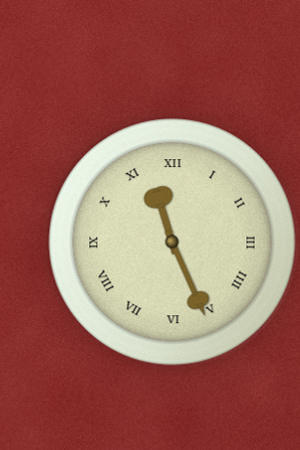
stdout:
{"hour": 11, "minute": 26}
